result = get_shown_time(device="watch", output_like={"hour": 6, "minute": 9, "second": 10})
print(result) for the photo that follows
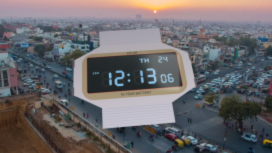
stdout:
{"hour": 12, "minute": 13, "second": 6}
